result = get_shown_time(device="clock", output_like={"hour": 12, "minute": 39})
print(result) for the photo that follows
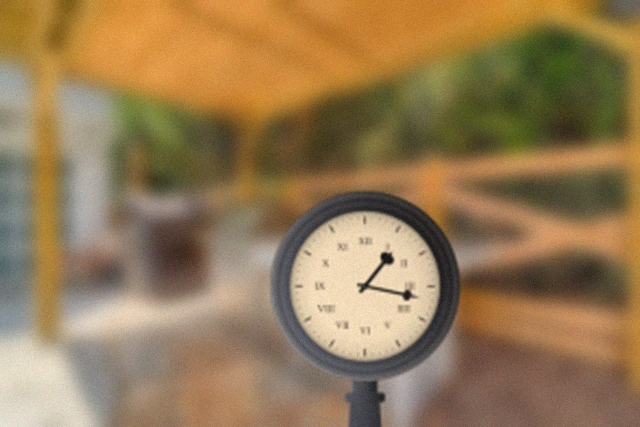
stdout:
{"hour": 1, "minute": 17}
